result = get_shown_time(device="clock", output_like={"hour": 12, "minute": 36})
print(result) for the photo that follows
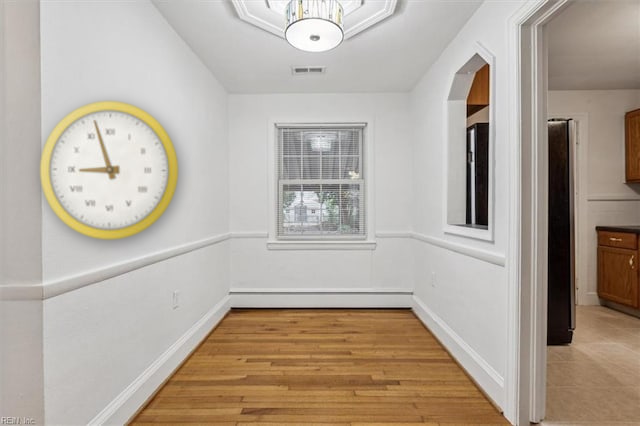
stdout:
{"hour": 8, "minute": 57}
